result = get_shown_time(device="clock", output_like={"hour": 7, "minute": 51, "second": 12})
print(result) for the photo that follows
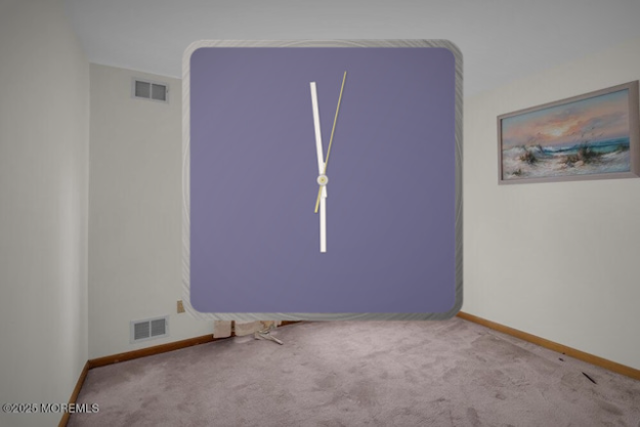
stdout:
{"hour": 5, "minute": 59, "second": 2}
